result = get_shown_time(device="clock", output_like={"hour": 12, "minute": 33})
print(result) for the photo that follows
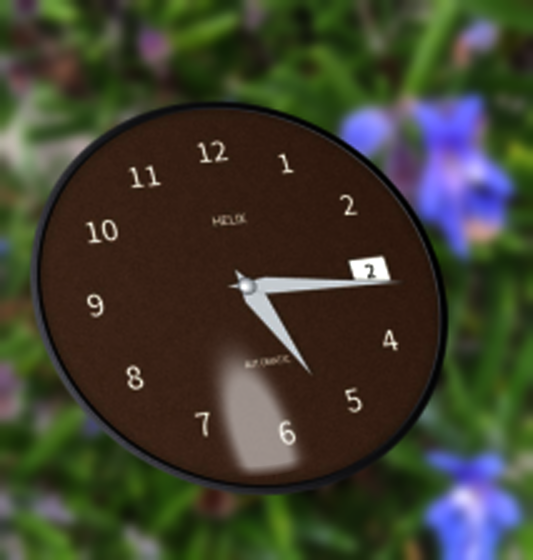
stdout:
{"hour": 5, "minute": 16}
